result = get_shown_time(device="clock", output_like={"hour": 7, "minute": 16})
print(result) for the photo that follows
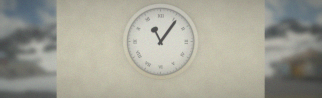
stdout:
{"hour": 11, "minute": 6}
